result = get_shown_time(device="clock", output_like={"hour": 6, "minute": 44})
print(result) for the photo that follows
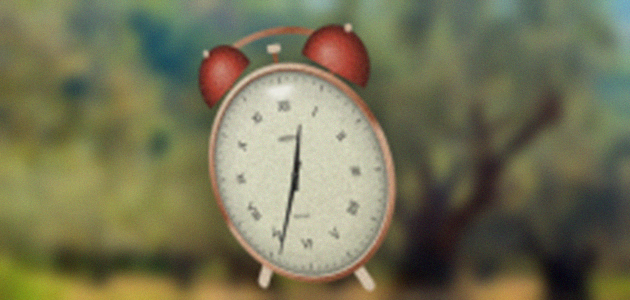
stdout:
{"hour": 12, "minute": 34}
